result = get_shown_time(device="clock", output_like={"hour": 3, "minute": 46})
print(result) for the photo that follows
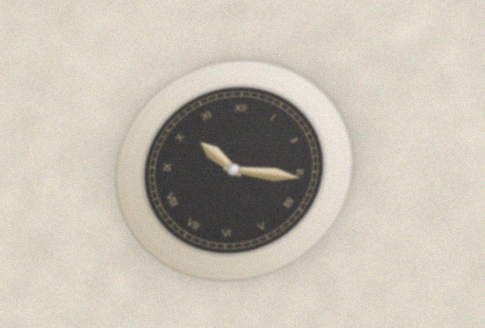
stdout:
{"hour": 10, "minute": 16}
